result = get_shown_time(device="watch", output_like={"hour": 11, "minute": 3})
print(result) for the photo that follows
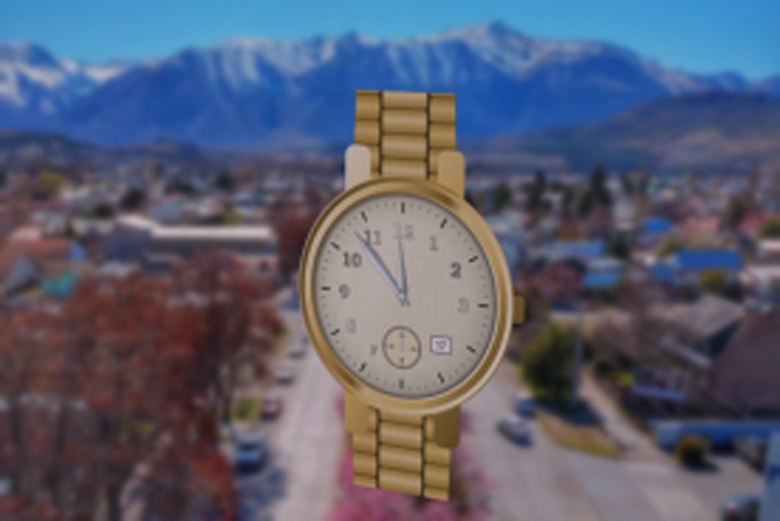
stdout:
{"hour": 11, "minute": 53}
